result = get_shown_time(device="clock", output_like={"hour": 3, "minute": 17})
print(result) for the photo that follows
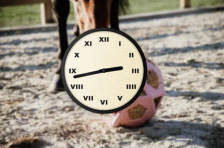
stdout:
{"hour": 2, "minute": 43}
